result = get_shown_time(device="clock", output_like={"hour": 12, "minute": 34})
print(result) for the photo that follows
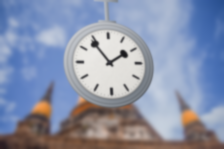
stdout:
{"hour": 1, "minute": 54}
